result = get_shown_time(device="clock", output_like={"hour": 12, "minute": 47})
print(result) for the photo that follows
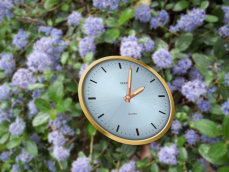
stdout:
{"hour": 2, "minute": 3}
